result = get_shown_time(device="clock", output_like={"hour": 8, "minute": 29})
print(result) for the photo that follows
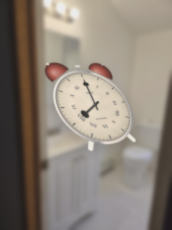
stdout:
{"hour": 8, "minute": 0}
